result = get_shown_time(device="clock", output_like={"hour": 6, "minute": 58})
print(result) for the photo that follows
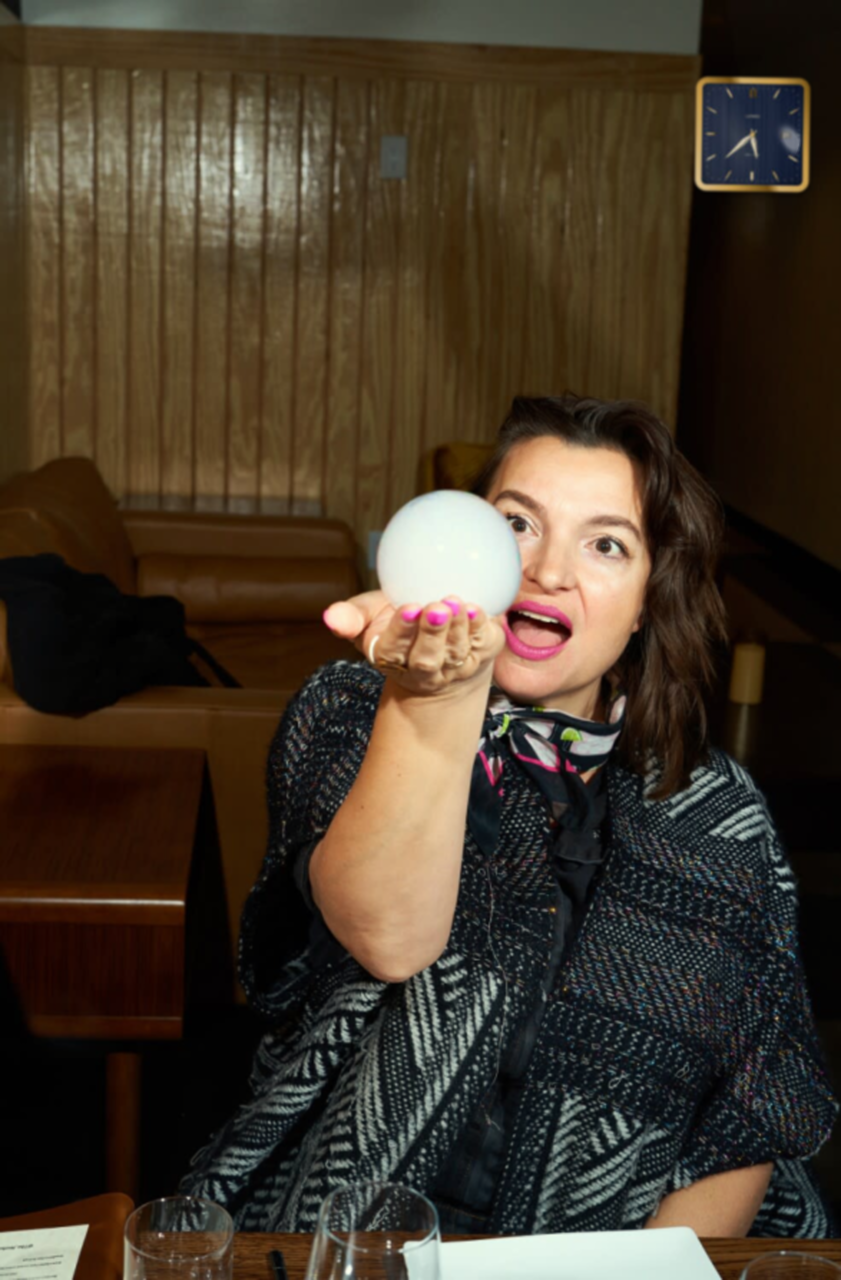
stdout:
{"hour": 5, "minute": 38}
